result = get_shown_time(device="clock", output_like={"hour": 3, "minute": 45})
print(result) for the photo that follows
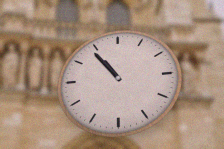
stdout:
{"hour": 10, "minute": 54}
